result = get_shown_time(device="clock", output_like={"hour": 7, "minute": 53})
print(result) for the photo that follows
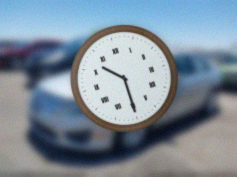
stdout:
{"hour": 10, "minute": 30}
